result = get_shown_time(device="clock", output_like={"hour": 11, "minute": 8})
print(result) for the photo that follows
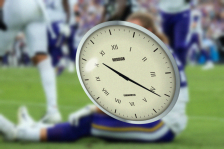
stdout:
{"hour": 10, "minute": 21}
